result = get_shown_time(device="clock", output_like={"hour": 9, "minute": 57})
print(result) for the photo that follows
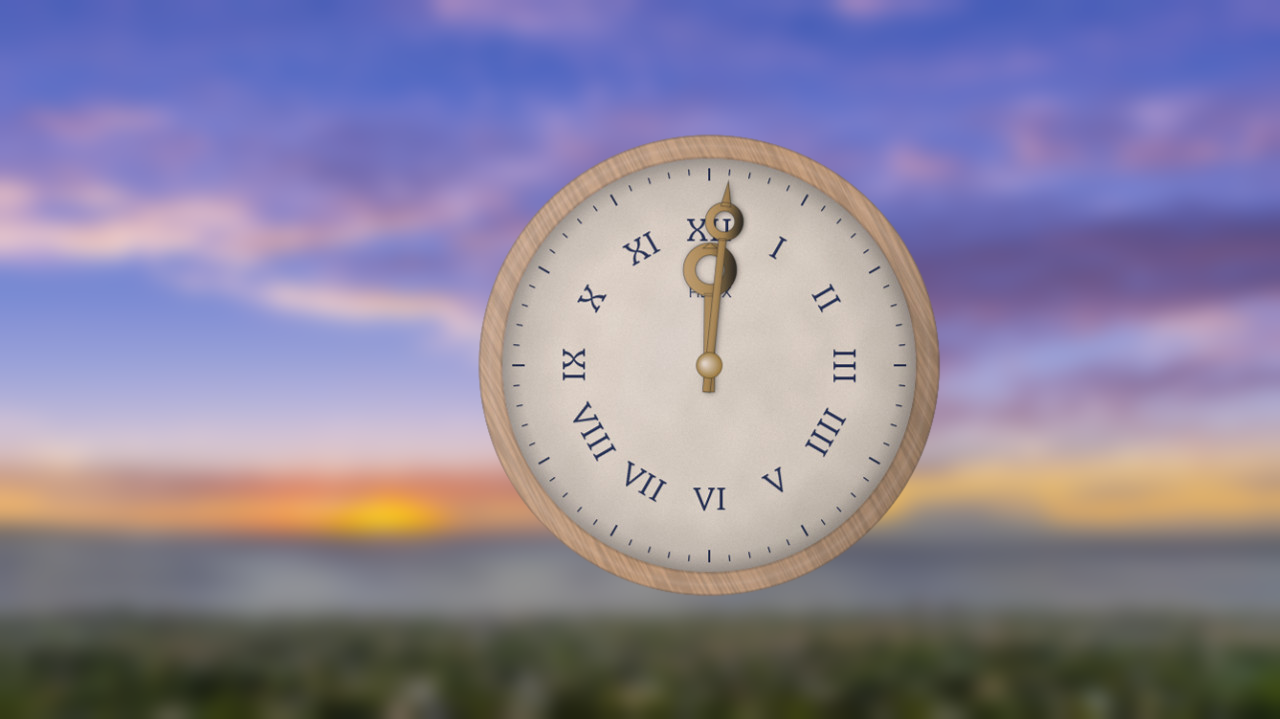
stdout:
{"hour": 12, "minute": 1}
